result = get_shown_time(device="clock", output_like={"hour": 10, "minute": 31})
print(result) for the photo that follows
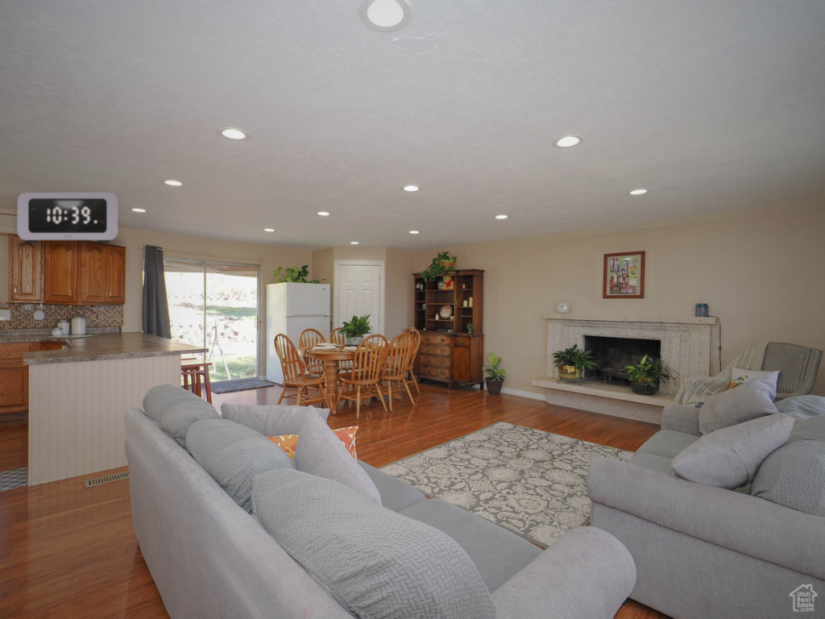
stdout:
{"hour": 10, "minute": 39}
